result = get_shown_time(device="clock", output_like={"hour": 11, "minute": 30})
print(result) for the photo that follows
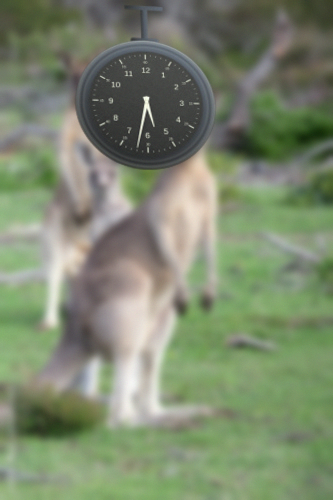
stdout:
{"hour": 5, "minute": 32}
